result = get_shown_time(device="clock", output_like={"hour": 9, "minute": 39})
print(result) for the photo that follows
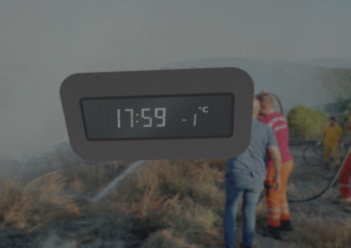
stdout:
{"hour": 17, "minute": 59}
